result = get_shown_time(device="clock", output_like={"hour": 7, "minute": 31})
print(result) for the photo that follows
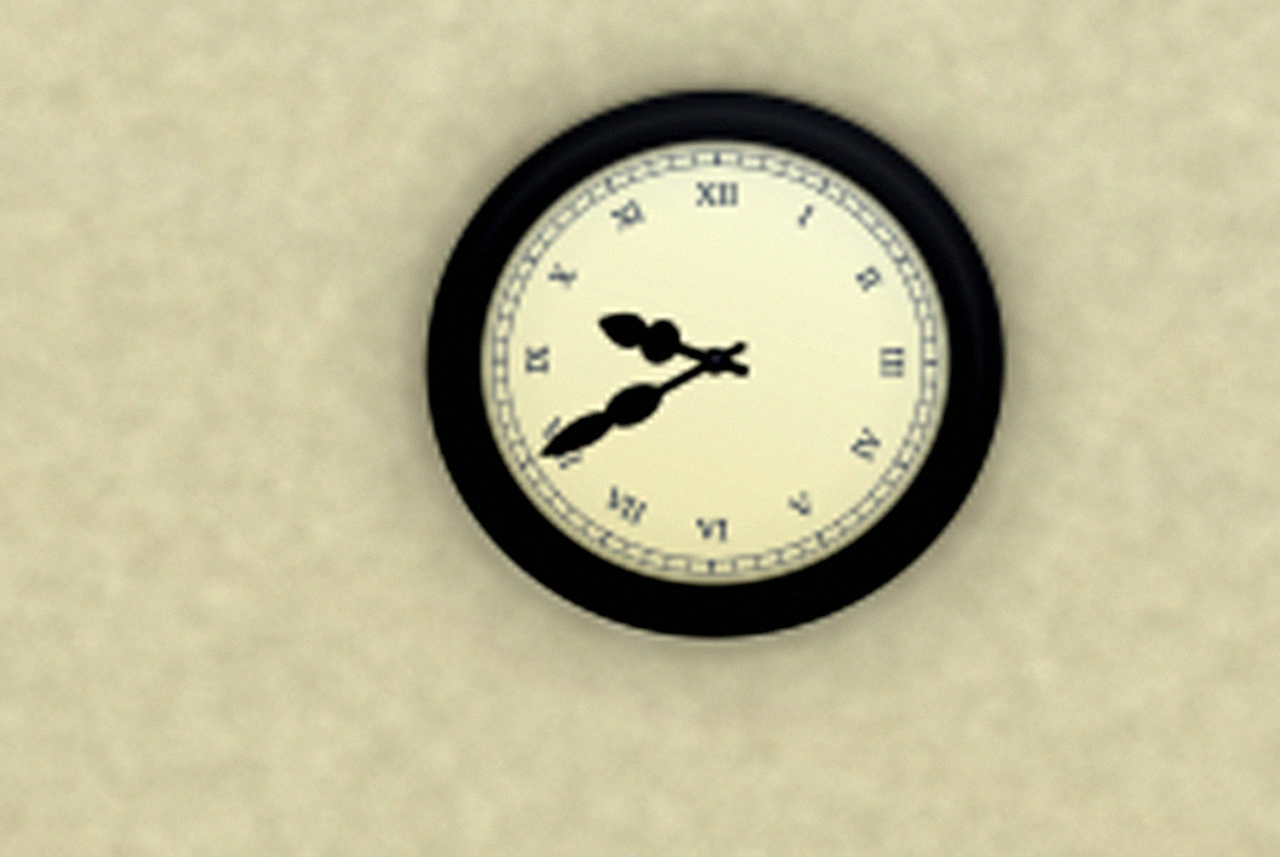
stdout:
{"hour": 9, "minute": 40}
